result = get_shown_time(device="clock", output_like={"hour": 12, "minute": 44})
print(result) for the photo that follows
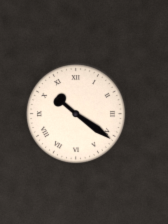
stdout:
{"hour": 10, "minute": 21}
